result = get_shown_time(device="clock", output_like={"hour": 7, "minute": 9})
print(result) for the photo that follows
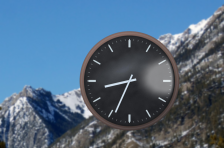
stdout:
{"hour": 8, "minute": 34}
